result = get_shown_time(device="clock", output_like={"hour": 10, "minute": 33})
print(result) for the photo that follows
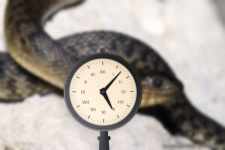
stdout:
{"hour": 5, "minute": 7}
